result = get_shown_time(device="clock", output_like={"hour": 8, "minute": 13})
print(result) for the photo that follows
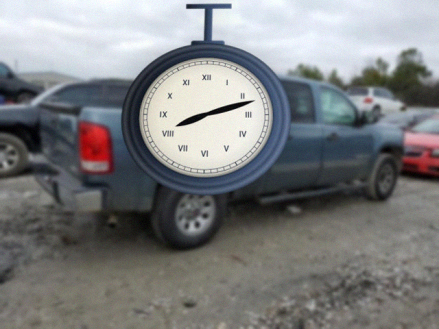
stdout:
{"hour": 8, "minute": 12}
